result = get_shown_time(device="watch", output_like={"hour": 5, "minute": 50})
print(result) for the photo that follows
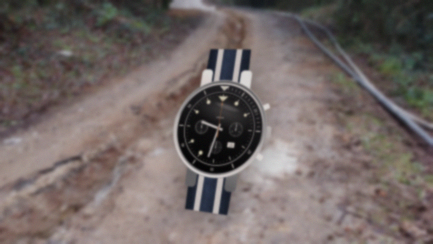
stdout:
{"hour": 9, "minute": 32}
